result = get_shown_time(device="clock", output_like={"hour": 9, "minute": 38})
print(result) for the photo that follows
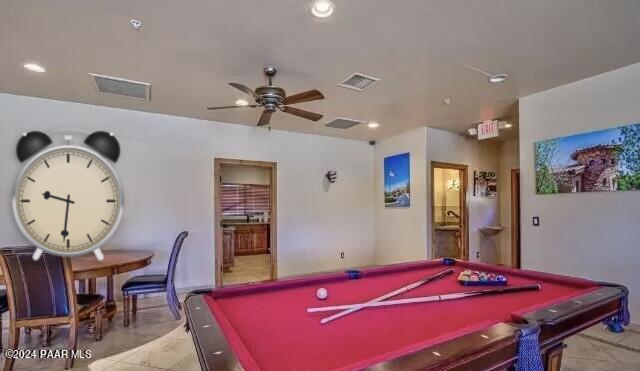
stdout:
{"hour": 9, "minute": 31}
